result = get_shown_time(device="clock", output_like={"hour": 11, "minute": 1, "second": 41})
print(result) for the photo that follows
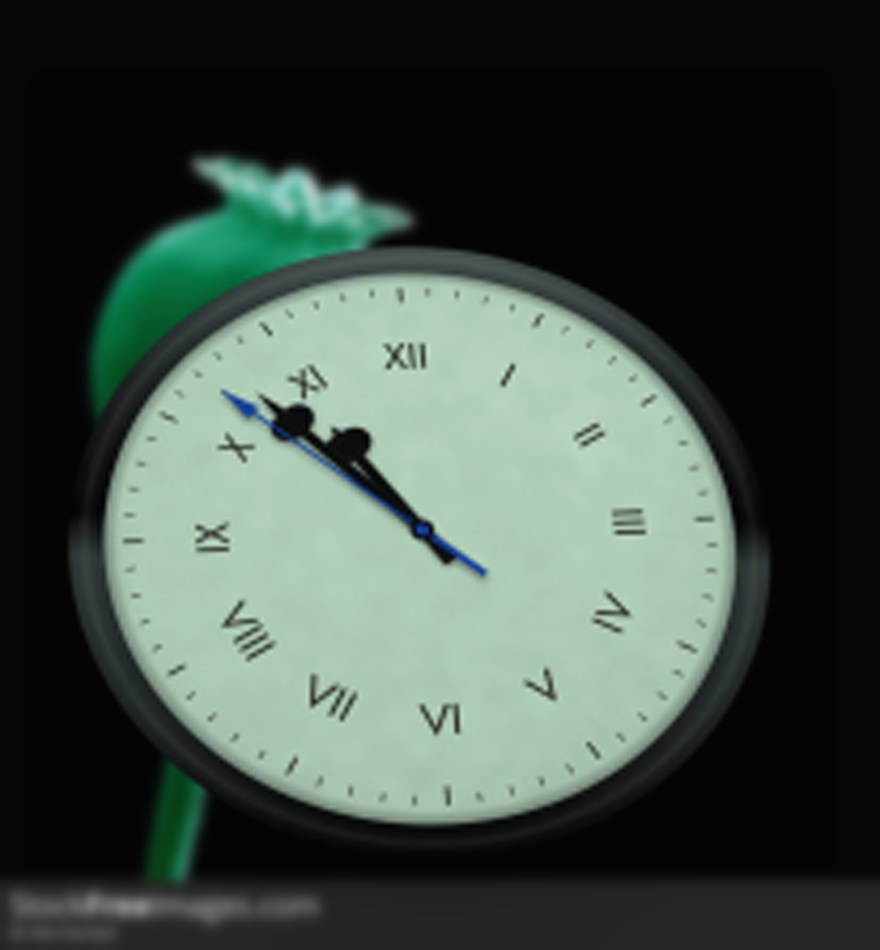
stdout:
{"hour": 10, "minute": 52, "second": 52}
